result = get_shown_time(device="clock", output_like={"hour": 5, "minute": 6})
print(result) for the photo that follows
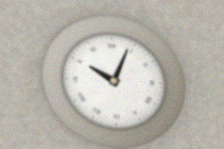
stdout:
{"hour": 10, "minute": 4}
